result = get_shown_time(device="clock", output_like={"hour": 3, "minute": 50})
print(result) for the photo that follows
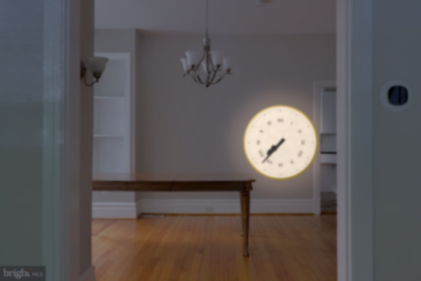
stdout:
{"hour": 7, "minute": 37}
